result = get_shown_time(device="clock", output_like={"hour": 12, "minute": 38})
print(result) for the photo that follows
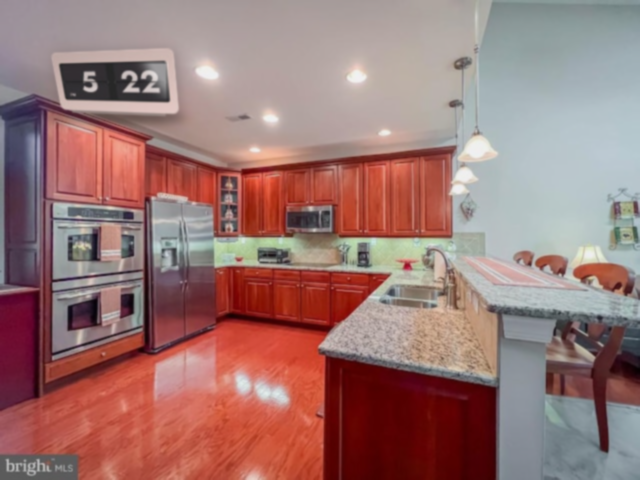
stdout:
{"hour": 5, "minute": 22}
